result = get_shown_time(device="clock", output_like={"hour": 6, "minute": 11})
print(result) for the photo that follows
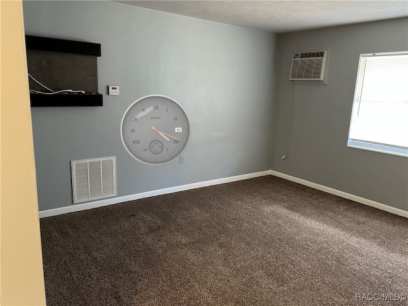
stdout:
{"hour": 4, "minute": 19}
